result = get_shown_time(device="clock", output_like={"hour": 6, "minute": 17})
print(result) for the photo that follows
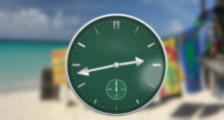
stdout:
{"hour": 2, "minute": 43}
